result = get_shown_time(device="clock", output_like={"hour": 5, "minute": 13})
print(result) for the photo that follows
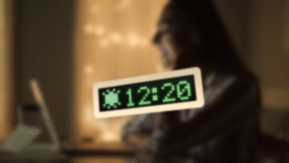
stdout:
{"hour": 12, "minute": 20}
